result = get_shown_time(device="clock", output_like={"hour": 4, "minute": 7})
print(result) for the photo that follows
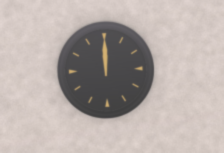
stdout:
{"hour": 12, "minute": 0}
